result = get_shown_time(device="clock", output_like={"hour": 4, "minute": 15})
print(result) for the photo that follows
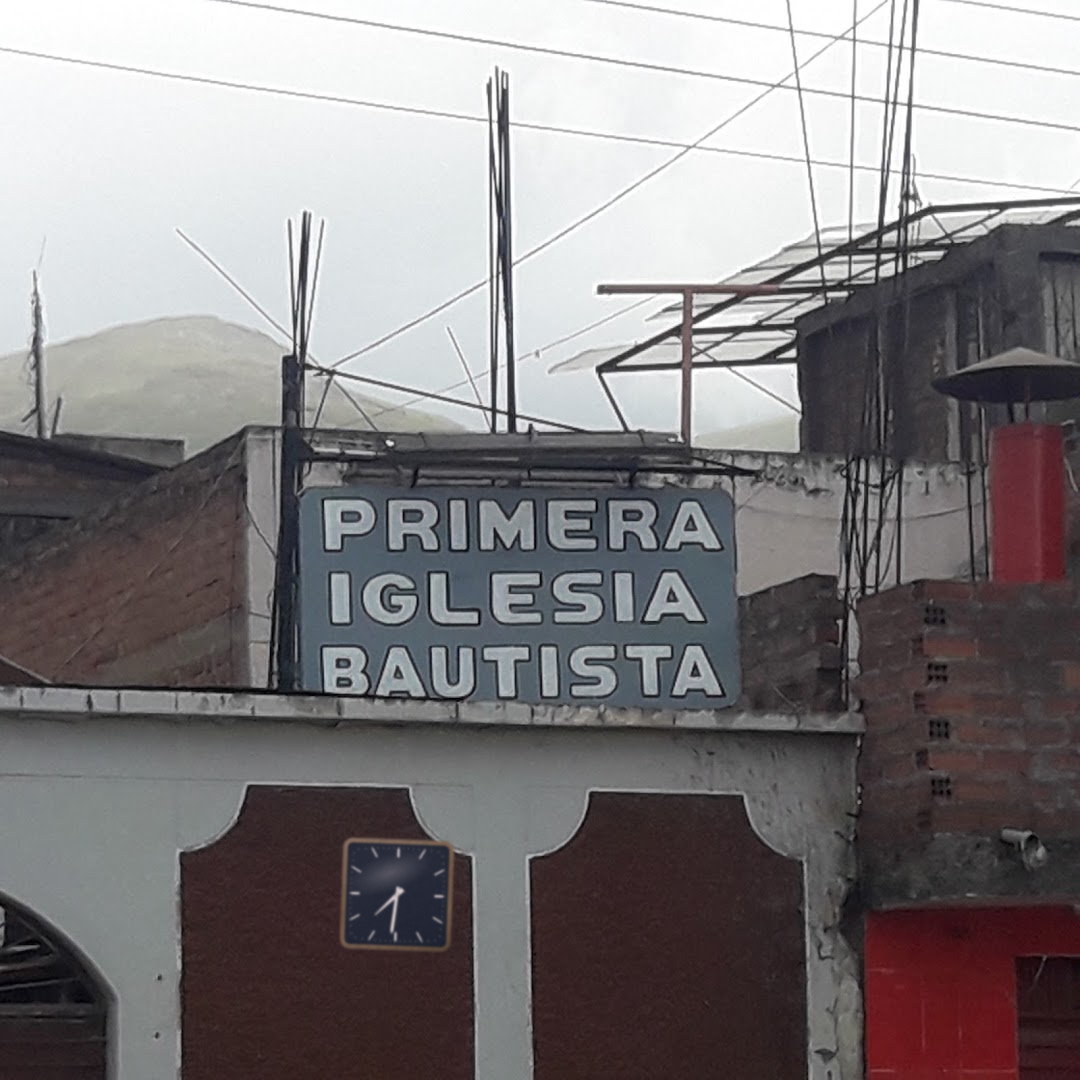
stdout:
{"hour": 7, "minute": 31}
